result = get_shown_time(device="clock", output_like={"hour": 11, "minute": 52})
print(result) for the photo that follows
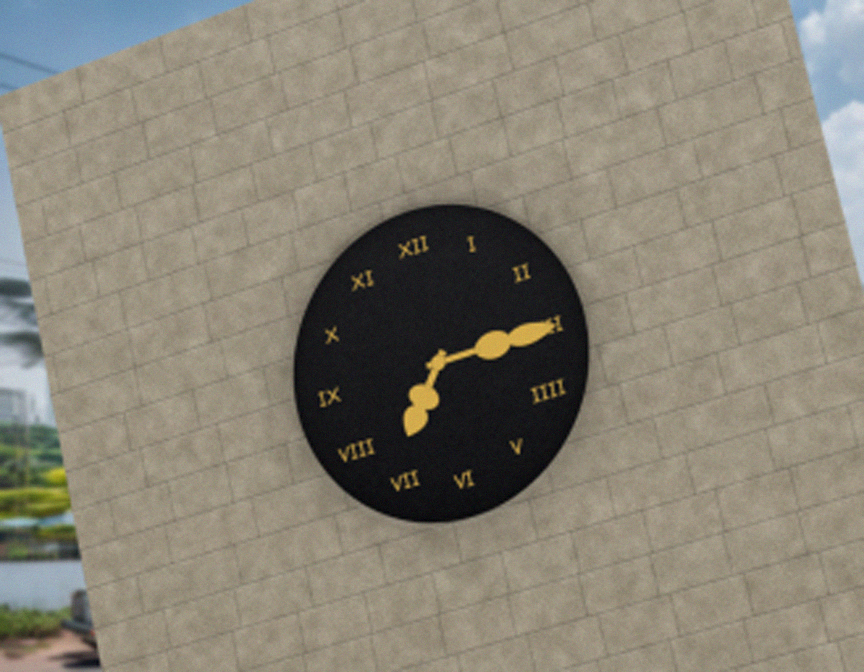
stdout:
{"hour": 7, "minute": 15}
